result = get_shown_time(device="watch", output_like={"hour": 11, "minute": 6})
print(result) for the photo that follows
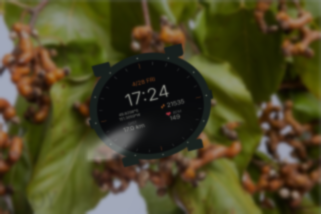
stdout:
{"hour": 17, "minute": 24}
